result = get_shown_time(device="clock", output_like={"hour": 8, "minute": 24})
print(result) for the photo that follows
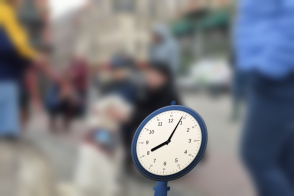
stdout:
{"hour": 8, "minute": 4}
